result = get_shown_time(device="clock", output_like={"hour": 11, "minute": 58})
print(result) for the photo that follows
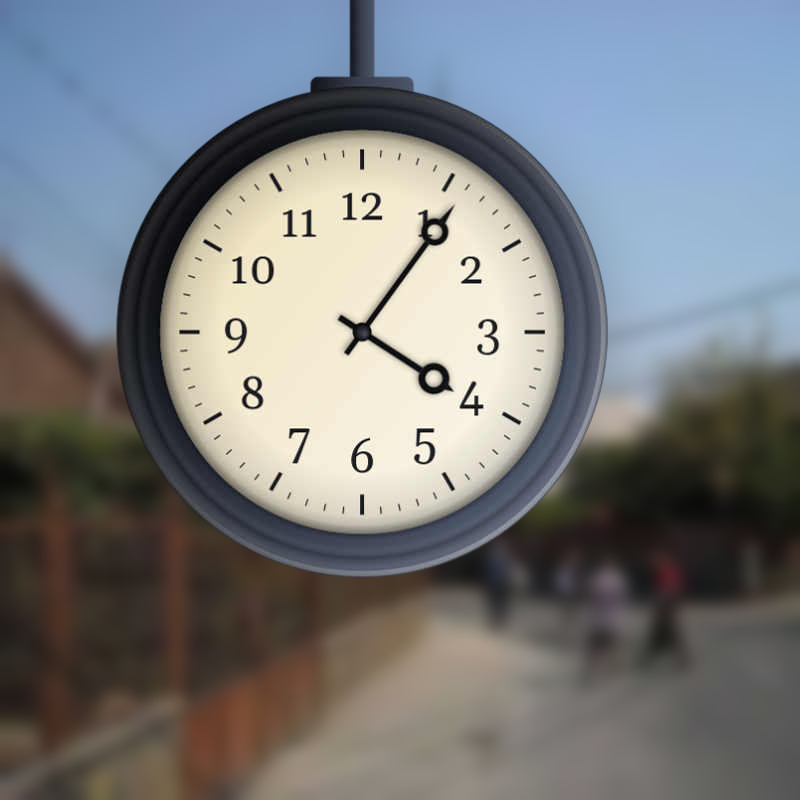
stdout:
{"hour": 4, "minute": 6}
